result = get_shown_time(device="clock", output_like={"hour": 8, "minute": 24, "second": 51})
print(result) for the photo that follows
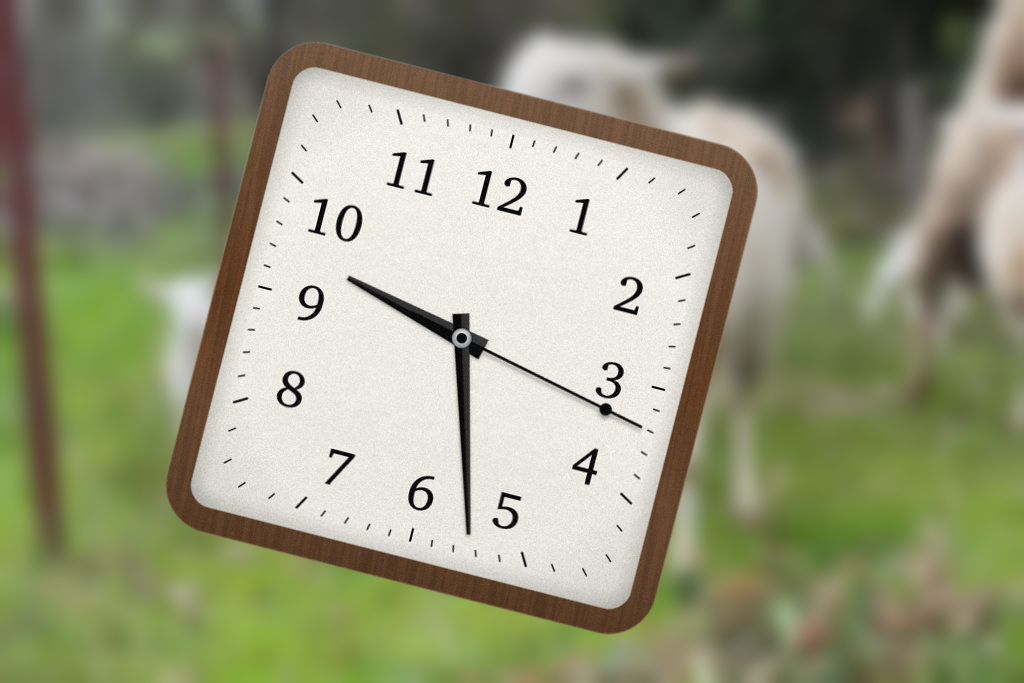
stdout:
{"hour": 9, "minute": 27, "second": 17}
